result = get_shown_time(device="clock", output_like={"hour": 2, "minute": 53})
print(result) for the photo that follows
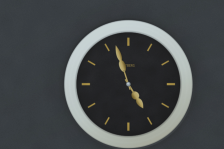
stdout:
{"hour": 4, "minute": 57}
